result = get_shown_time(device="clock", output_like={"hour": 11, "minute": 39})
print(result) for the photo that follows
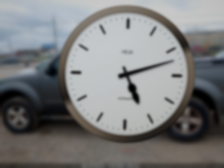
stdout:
{"hour": 5, "minute": 12}
